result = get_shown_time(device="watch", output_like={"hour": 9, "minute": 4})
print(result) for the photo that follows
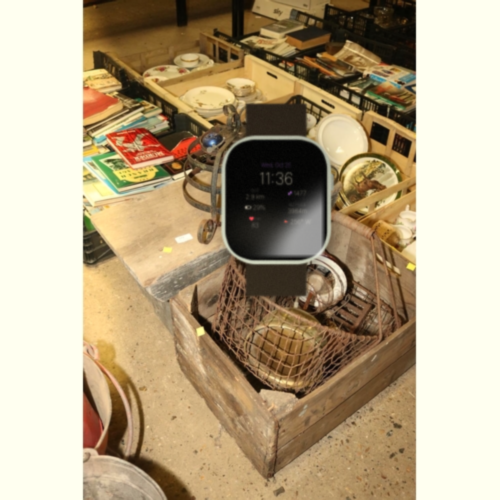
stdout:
{"hour": 11, "minute": 36}
